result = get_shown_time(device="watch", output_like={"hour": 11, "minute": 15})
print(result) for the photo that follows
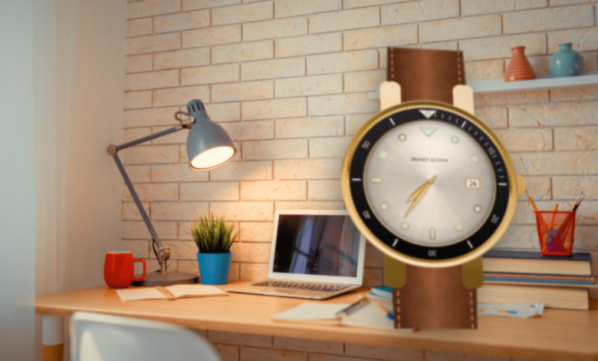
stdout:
{"hour": 7, "minute": 36}
